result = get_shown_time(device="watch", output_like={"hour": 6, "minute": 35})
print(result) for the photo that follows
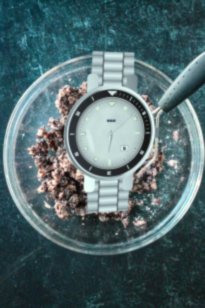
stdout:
{"hour": 6, "minute": 8}
